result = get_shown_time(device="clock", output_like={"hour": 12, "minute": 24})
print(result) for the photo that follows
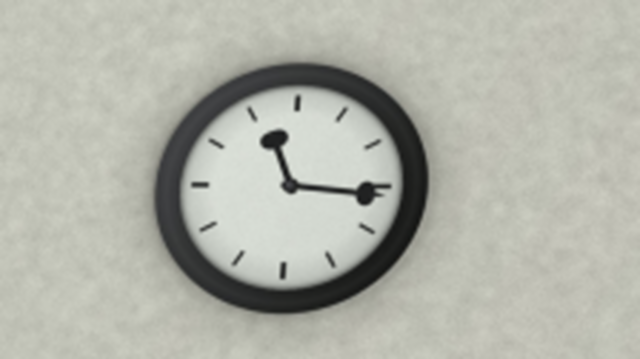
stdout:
{"hour": 11, "minute": 16}
